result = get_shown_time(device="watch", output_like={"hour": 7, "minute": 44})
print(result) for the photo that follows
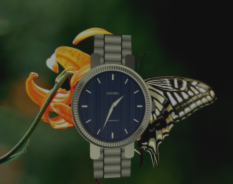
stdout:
{"hour": 1, "minute": 34}
